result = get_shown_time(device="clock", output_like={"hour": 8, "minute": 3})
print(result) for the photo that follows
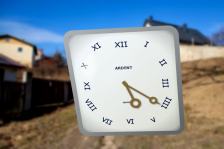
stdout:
{"hour": 5, "minute": 21}
